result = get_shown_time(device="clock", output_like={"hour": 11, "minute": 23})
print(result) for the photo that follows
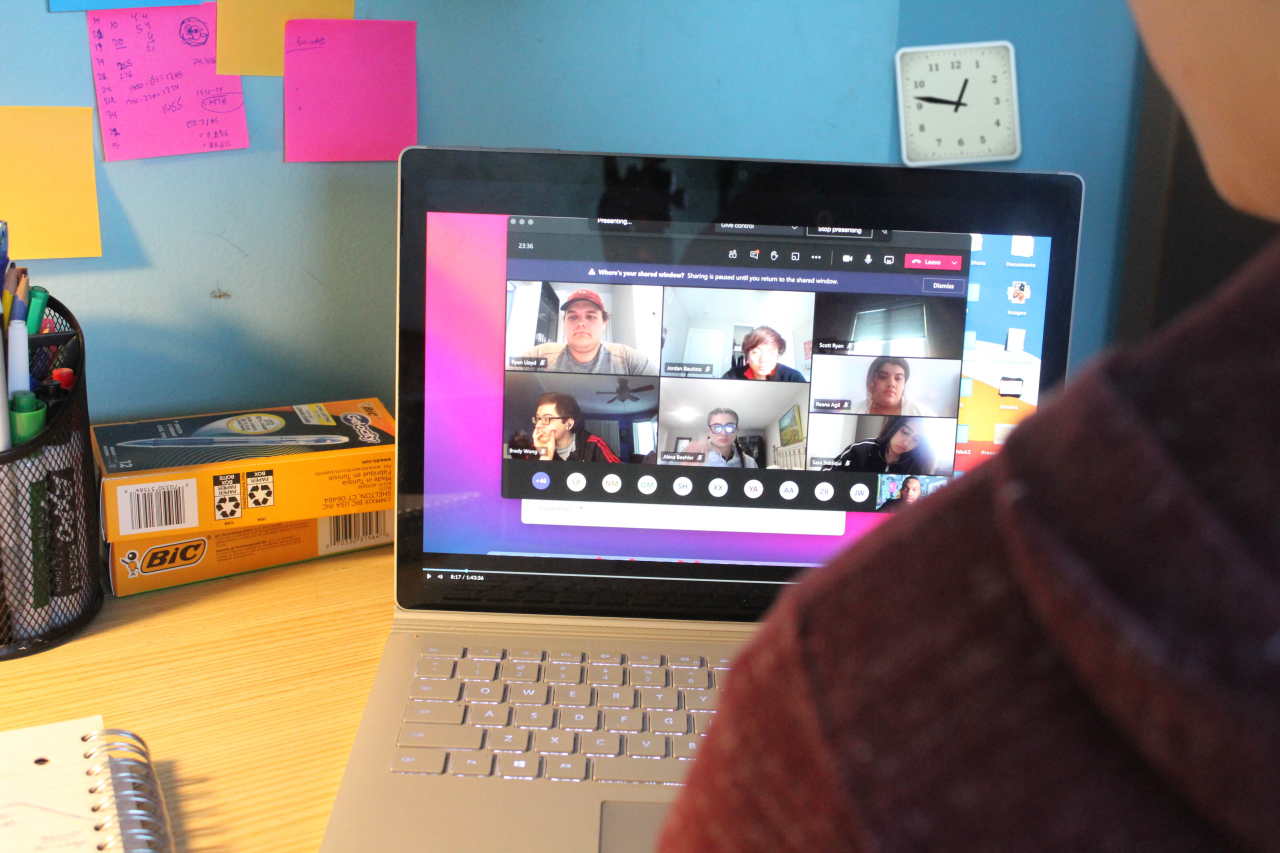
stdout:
{"hour": 12, "minute": 47}
